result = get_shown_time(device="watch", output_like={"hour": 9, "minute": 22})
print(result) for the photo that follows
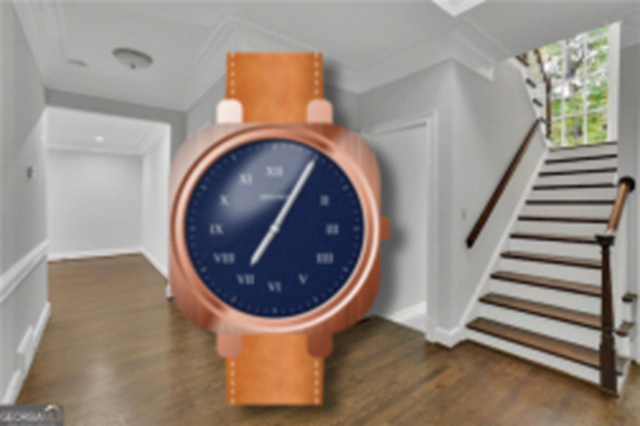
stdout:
{"hour": 7, "minute": 5}
